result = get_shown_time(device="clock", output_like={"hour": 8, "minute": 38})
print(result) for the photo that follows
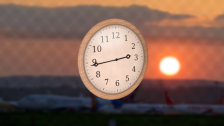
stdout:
{"hour": 2, "minute": 44}
